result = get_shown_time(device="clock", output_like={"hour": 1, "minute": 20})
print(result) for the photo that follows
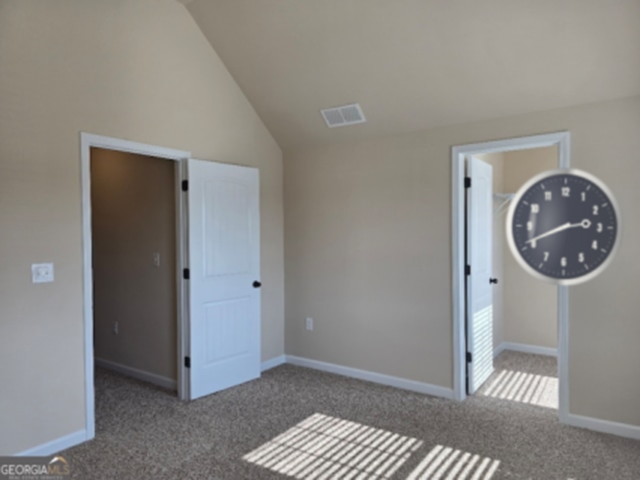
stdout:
{"hour": 2, "minute": 41}
